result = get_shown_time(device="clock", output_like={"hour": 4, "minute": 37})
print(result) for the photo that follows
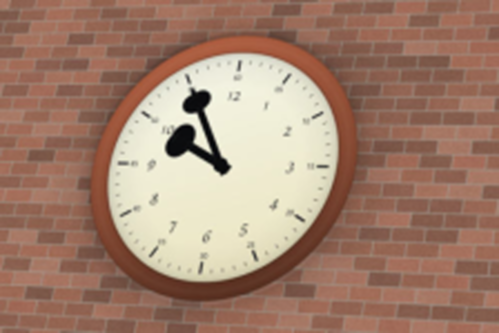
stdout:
{"hour": 9, "minute": 55}
